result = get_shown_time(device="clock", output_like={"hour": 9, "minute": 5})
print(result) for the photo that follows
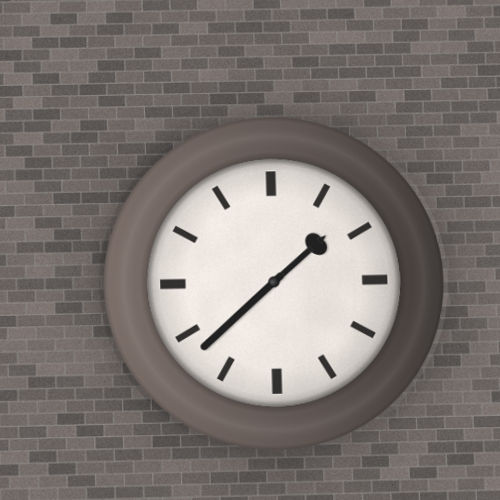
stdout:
{"hour": 1, "minute": 38}
